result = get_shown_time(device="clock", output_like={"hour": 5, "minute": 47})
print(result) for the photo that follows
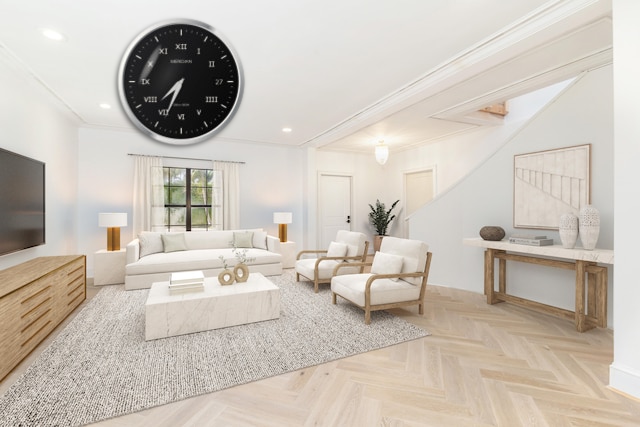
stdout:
{"hour": 7, "minute": 34}
